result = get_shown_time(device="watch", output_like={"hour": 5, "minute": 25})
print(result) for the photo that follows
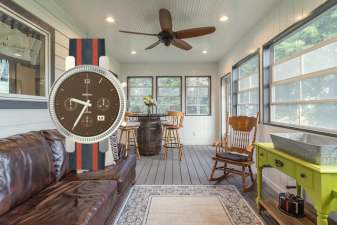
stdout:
{"hour": 9, "minute": 35}
